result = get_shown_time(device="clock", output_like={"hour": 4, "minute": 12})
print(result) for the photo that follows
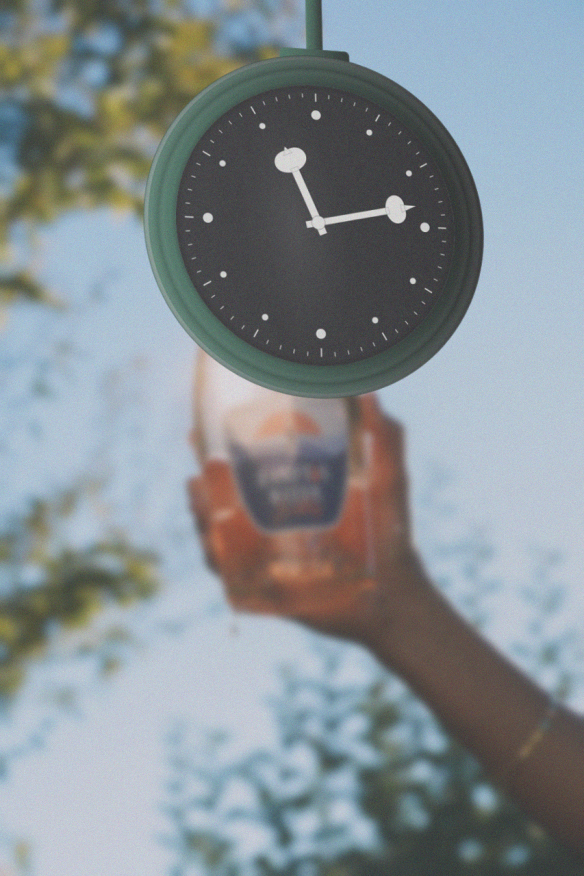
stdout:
{"hour": 11, "minute": 13}
